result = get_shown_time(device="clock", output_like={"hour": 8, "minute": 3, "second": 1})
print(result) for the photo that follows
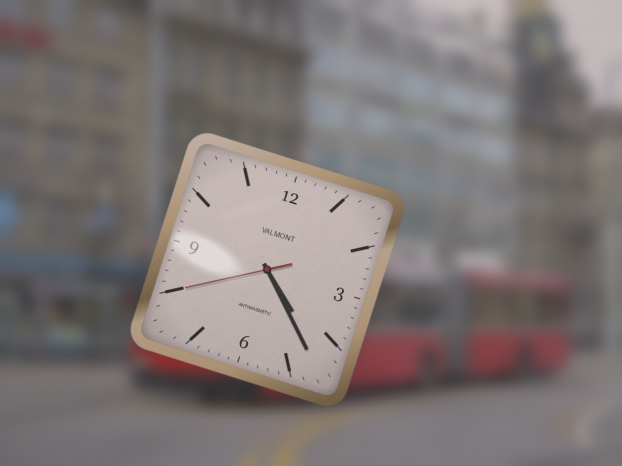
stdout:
{"hour": 4, "minute": 22, "second": 40}
